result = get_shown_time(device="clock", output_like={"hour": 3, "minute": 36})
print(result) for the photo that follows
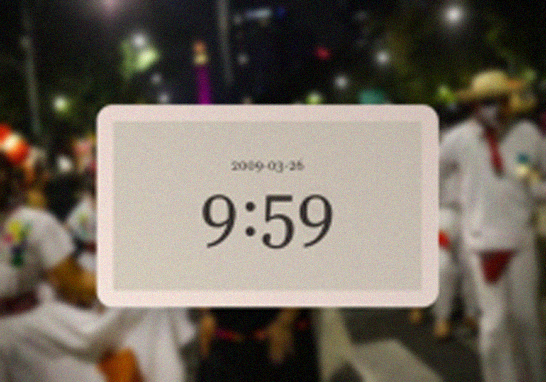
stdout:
{"hour": 9, "minute": 59}
